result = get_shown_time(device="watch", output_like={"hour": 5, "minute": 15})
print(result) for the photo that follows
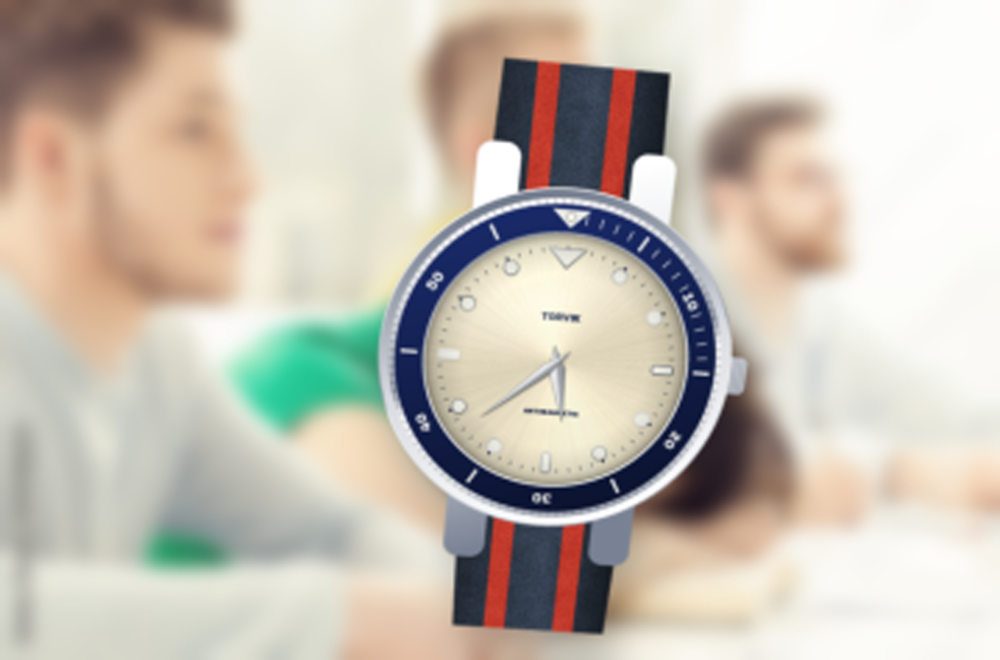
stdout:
{"hour": 5, "minute": 38}
